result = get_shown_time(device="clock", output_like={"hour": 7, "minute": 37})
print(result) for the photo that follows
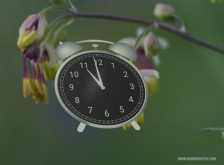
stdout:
{"hour": 10, "minute": 59}
